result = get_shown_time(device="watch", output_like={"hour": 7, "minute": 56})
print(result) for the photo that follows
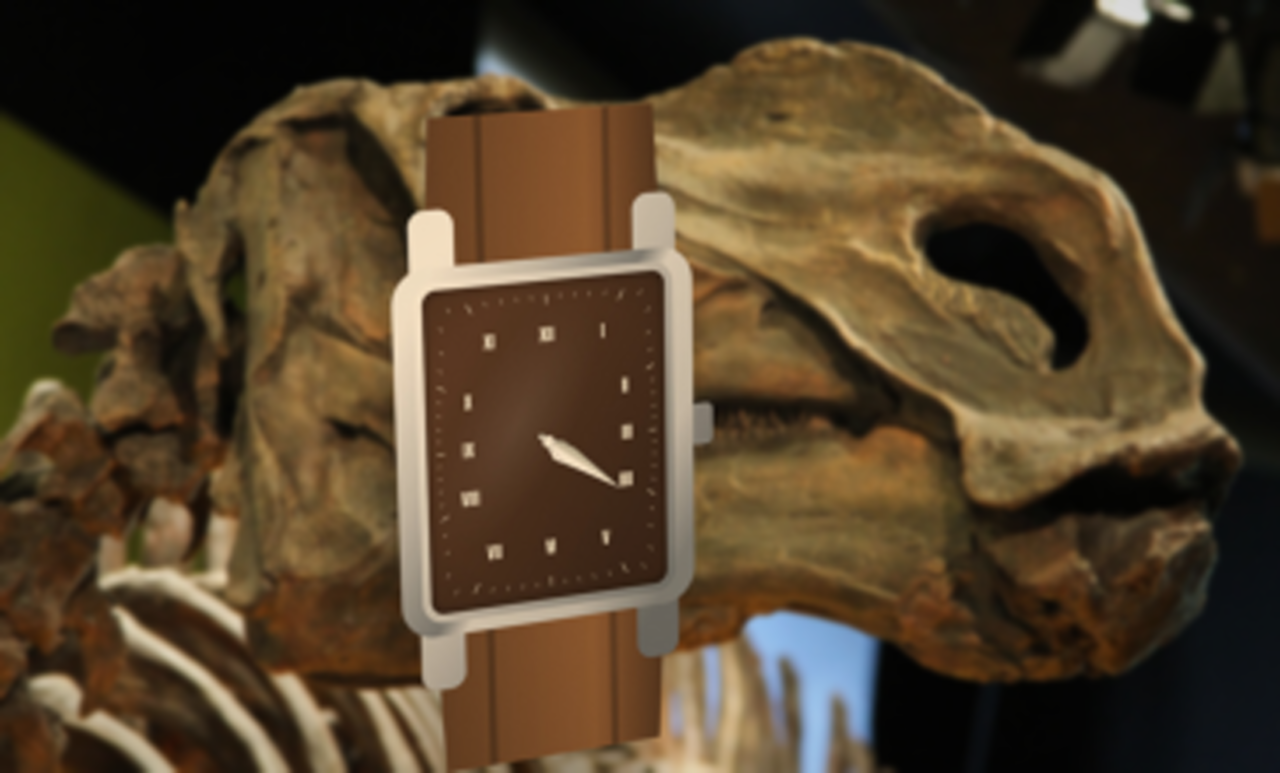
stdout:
{"hour": 4, "minute": 21}
